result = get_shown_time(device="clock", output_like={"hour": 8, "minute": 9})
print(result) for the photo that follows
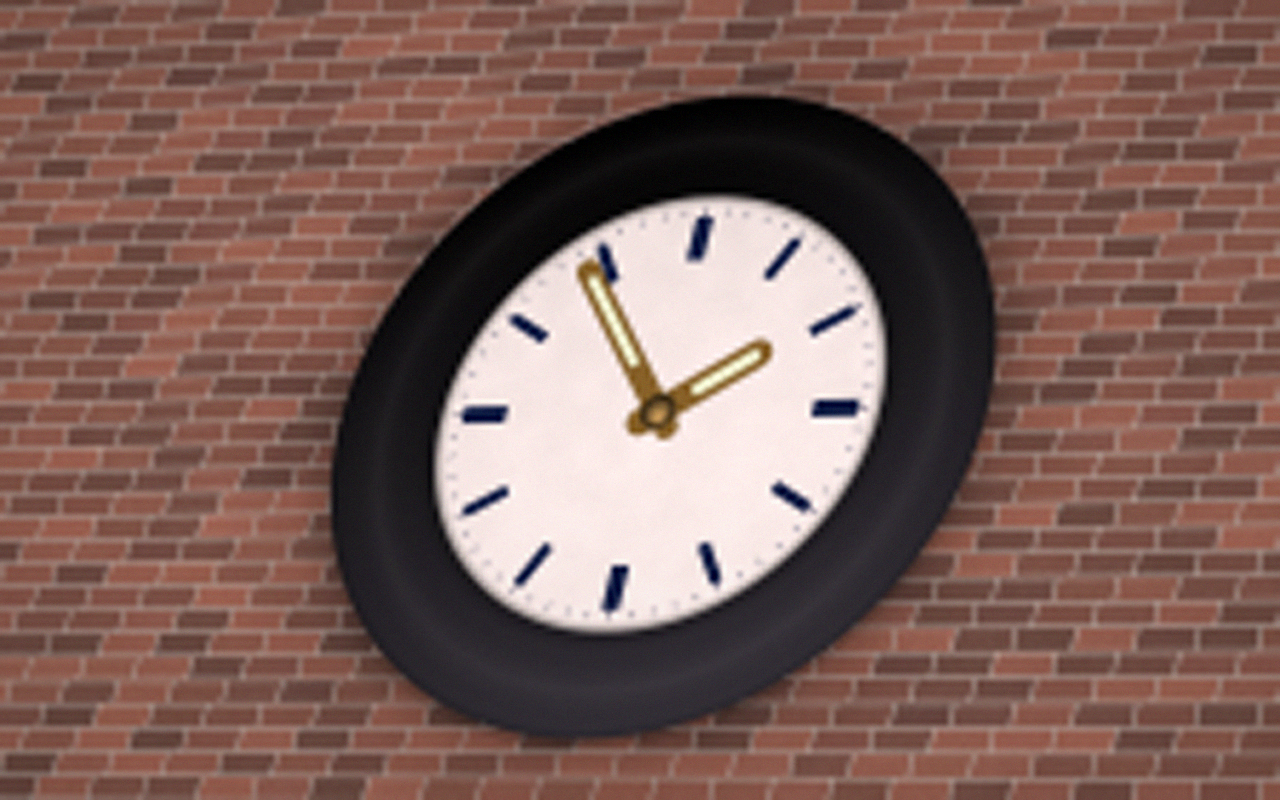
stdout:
{"hour": 1, "minute": 54}
